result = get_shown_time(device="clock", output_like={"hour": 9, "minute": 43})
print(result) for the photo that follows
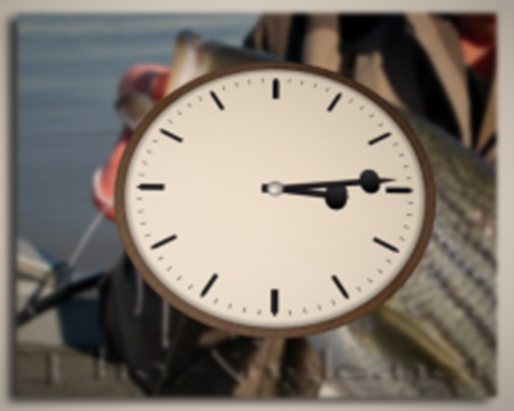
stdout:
{"hour": 3, "minute": 14}
